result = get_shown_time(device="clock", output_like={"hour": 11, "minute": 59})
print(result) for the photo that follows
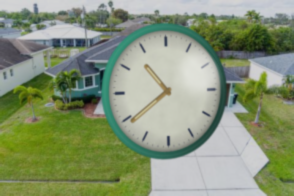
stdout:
{"hour": 10, "minute": 39}
